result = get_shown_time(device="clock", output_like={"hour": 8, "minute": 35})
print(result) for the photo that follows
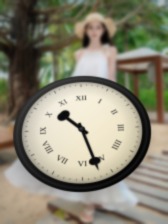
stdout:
{"hour": 10, "minute": 27}
